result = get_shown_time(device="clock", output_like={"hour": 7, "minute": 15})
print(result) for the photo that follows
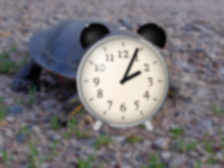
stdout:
{"hour": 2, "minute": 4}
